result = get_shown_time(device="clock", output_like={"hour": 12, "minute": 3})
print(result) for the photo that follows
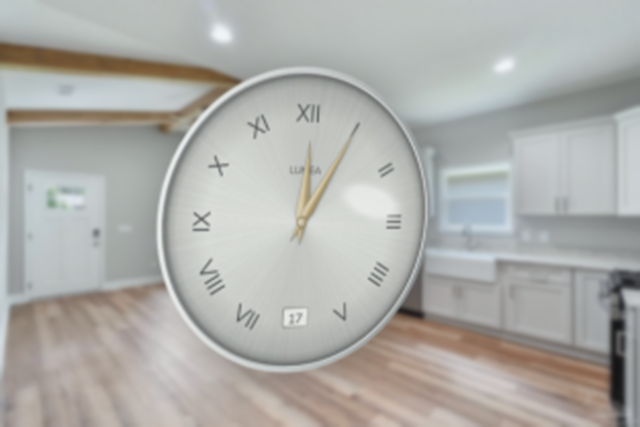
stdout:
{"hour": 12, "minute": 5}
